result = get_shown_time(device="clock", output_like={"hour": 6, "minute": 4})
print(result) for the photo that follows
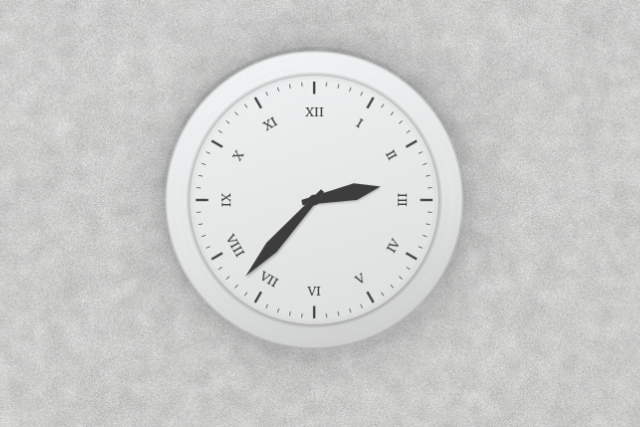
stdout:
{"hour": 2, "minute": 37}
